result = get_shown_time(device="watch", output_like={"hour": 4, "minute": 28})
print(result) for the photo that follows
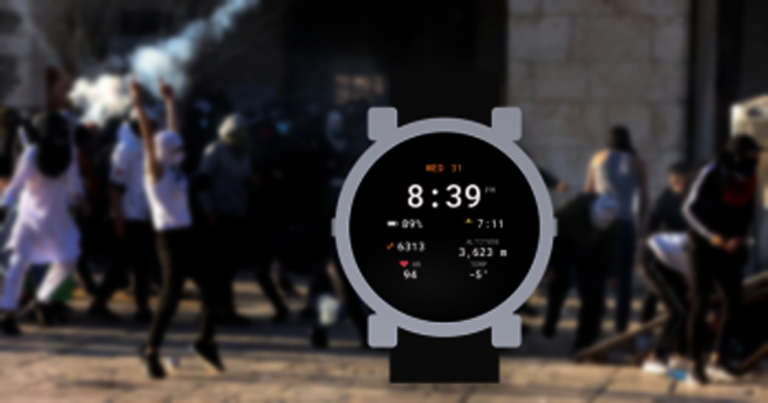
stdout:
{"hour": 8, "minute": 39}
